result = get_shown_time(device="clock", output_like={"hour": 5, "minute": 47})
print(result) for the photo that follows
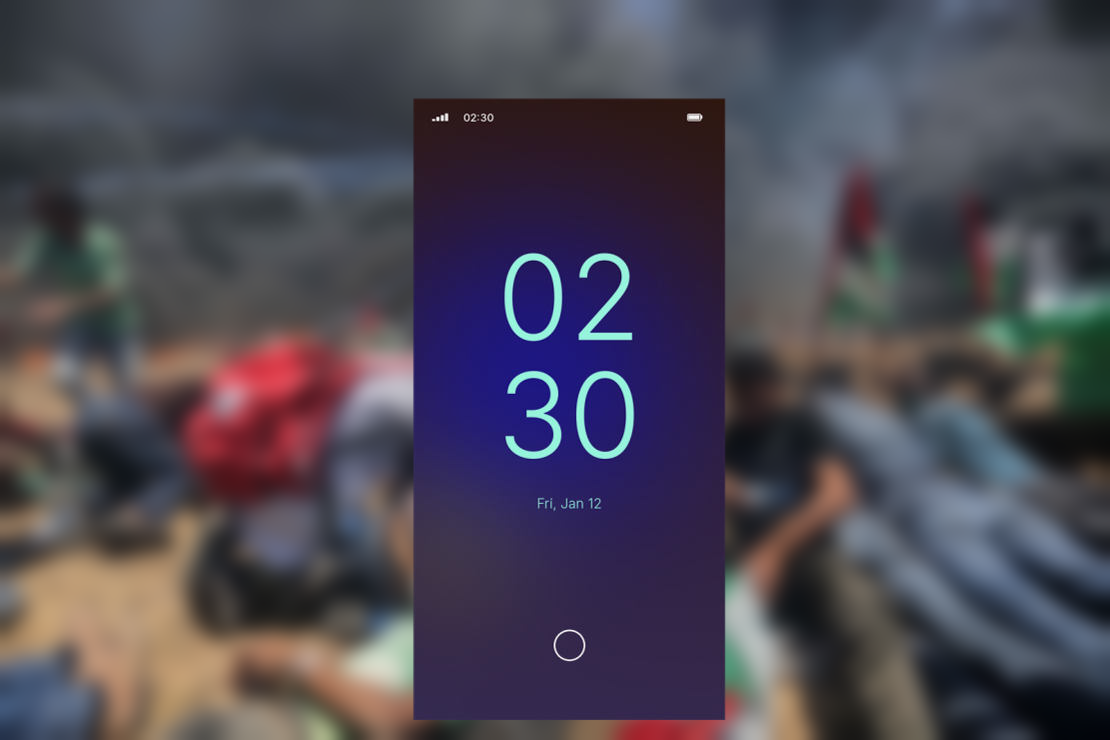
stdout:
{"hour": 2, "minute": 30}
